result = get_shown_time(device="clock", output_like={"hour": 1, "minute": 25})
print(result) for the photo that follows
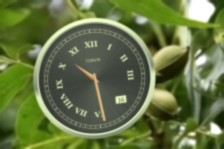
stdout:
{"hour": 10, "minute": 29}
